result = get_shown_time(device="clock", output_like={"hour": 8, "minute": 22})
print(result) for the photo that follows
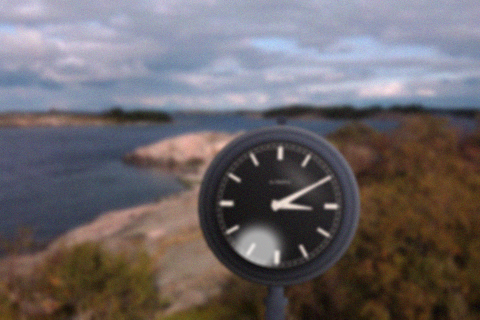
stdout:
{"hour": 3, "minute": 10}
